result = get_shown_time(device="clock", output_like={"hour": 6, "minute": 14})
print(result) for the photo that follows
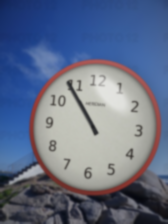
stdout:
{"hour": 10, "minute": 54}
